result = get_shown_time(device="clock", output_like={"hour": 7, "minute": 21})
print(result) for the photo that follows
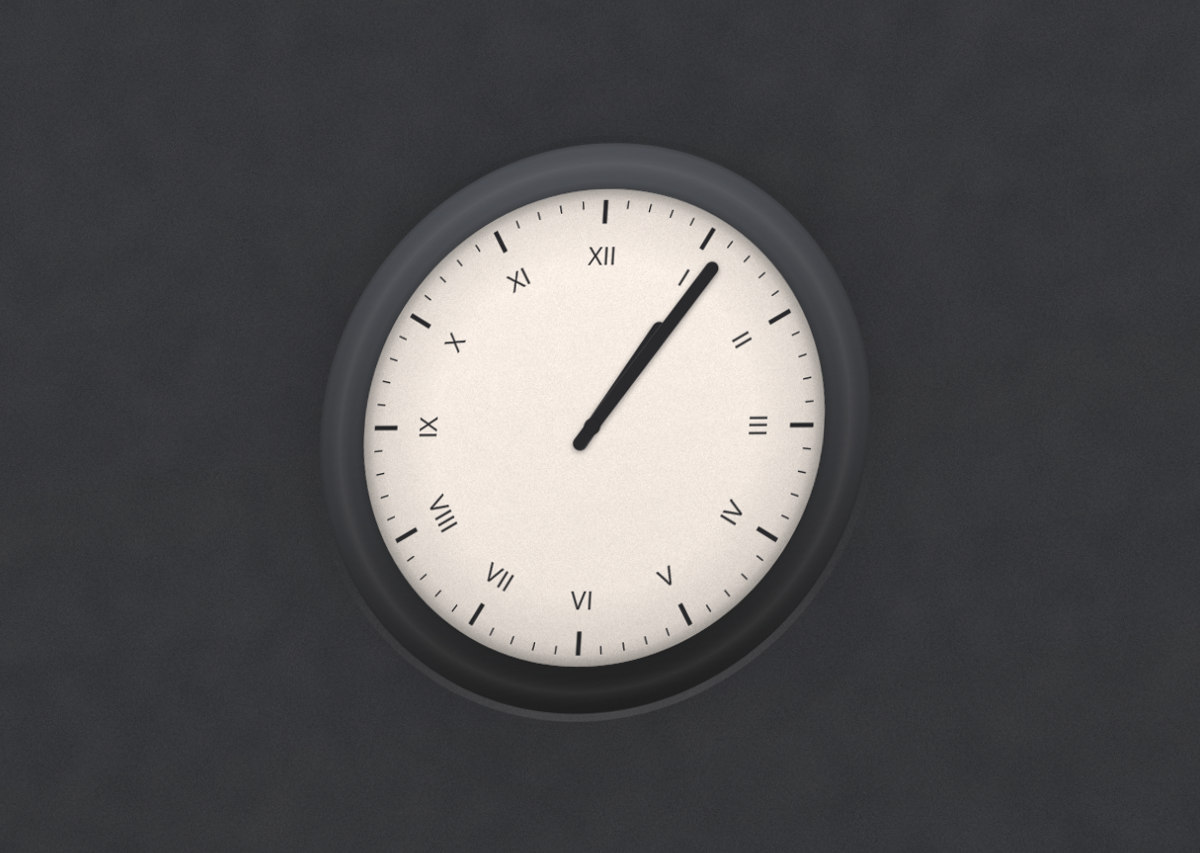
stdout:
{"hour": 1, "minute": 6}
